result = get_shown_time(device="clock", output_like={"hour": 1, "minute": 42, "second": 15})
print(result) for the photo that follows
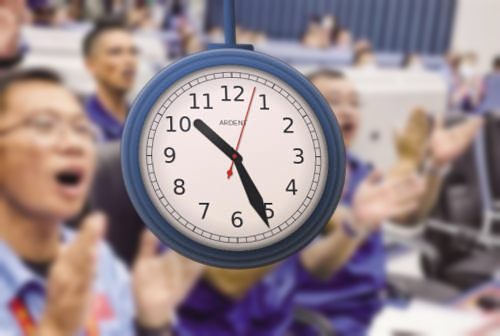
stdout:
{"hour": 10, "minute": 26, "second": 3}
